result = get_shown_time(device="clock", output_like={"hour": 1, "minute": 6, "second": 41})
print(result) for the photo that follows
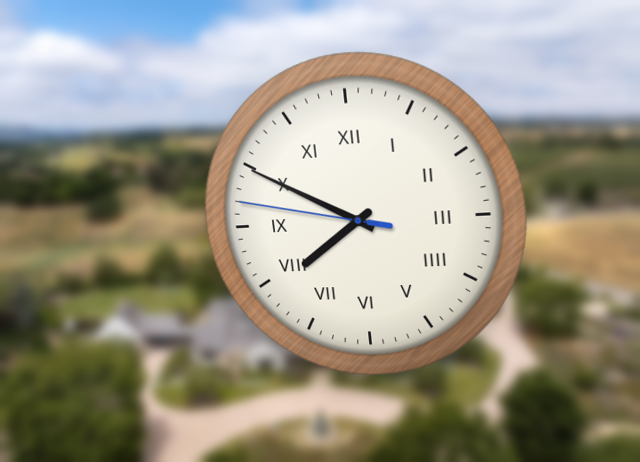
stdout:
{"hour": 7, "minute": 49, "second": 47}
